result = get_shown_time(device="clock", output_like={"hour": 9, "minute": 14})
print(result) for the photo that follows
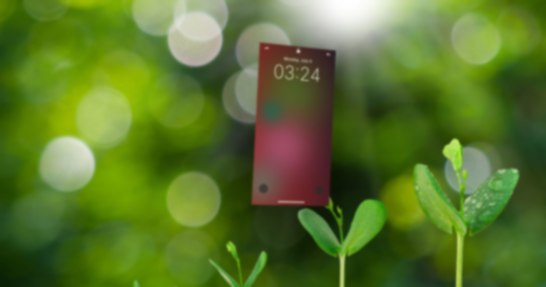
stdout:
{"hour": 3, "minute": 24}
